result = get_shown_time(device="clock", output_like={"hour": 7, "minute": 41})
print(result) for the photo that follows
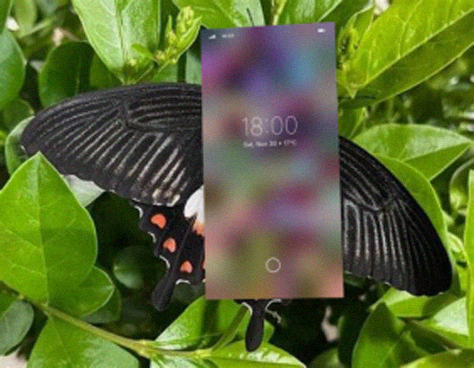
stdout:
{"hour": 18, "minute": 0}
